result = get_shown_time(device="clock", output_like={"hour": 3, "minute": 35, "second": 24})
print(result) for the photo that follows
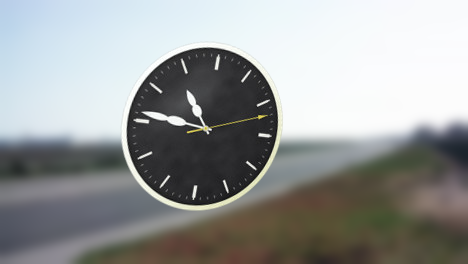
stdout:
{"hour": 10, "minute": 46, "second": 12}
